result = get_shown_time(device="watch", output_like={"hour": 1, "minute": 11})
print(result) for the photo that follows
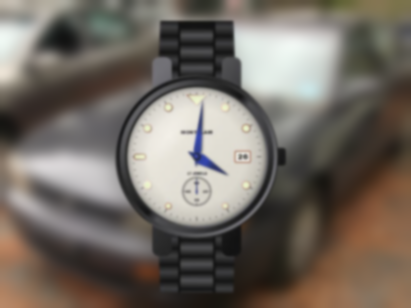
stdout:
{"hour": 4, "minute": 1}
